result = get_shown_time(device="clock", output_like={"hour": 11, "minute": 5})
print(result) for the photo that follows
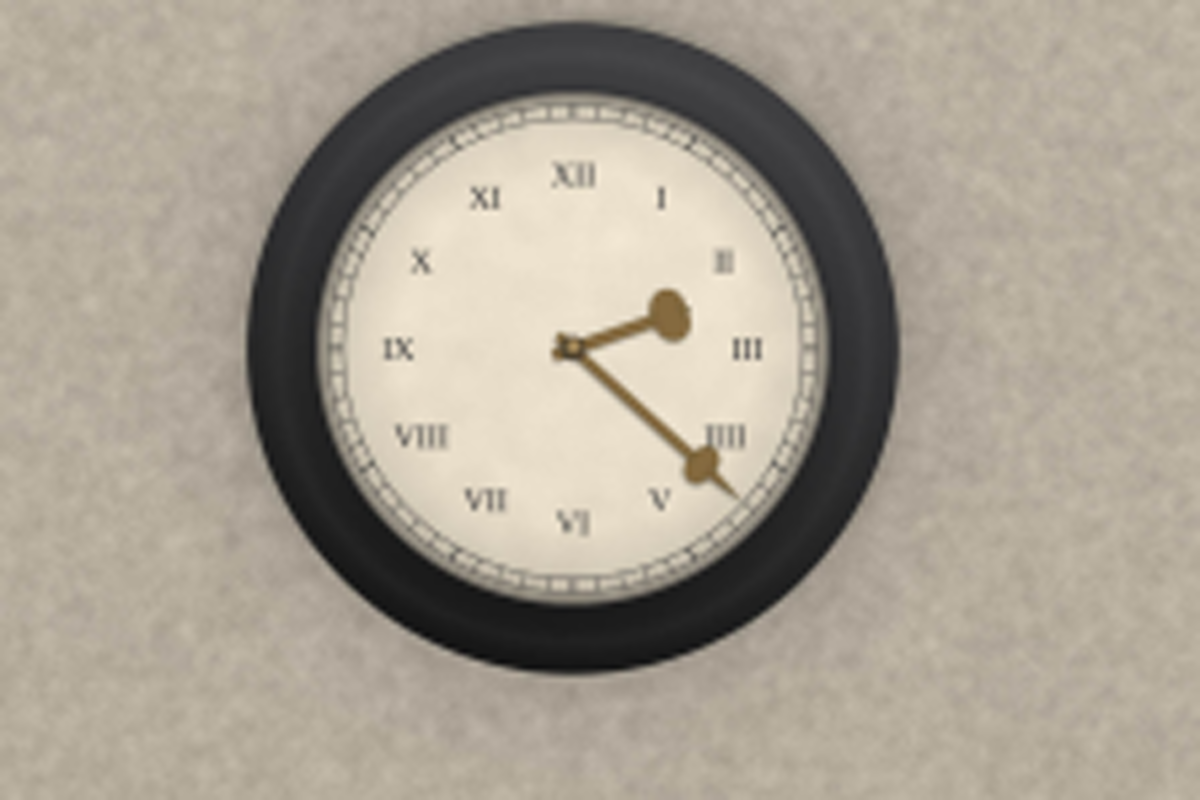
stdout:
{"hour": 2, "minute": 22}
